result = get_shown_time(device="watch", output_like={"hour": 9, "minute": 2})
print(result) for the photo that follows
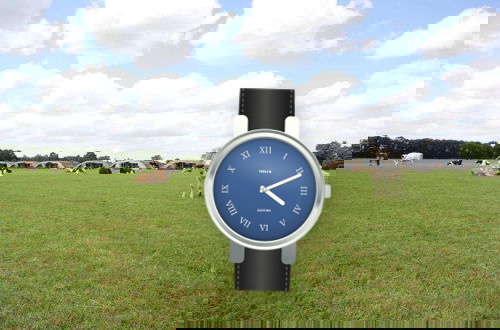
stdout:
{"hour": 4, "minute": 11}
